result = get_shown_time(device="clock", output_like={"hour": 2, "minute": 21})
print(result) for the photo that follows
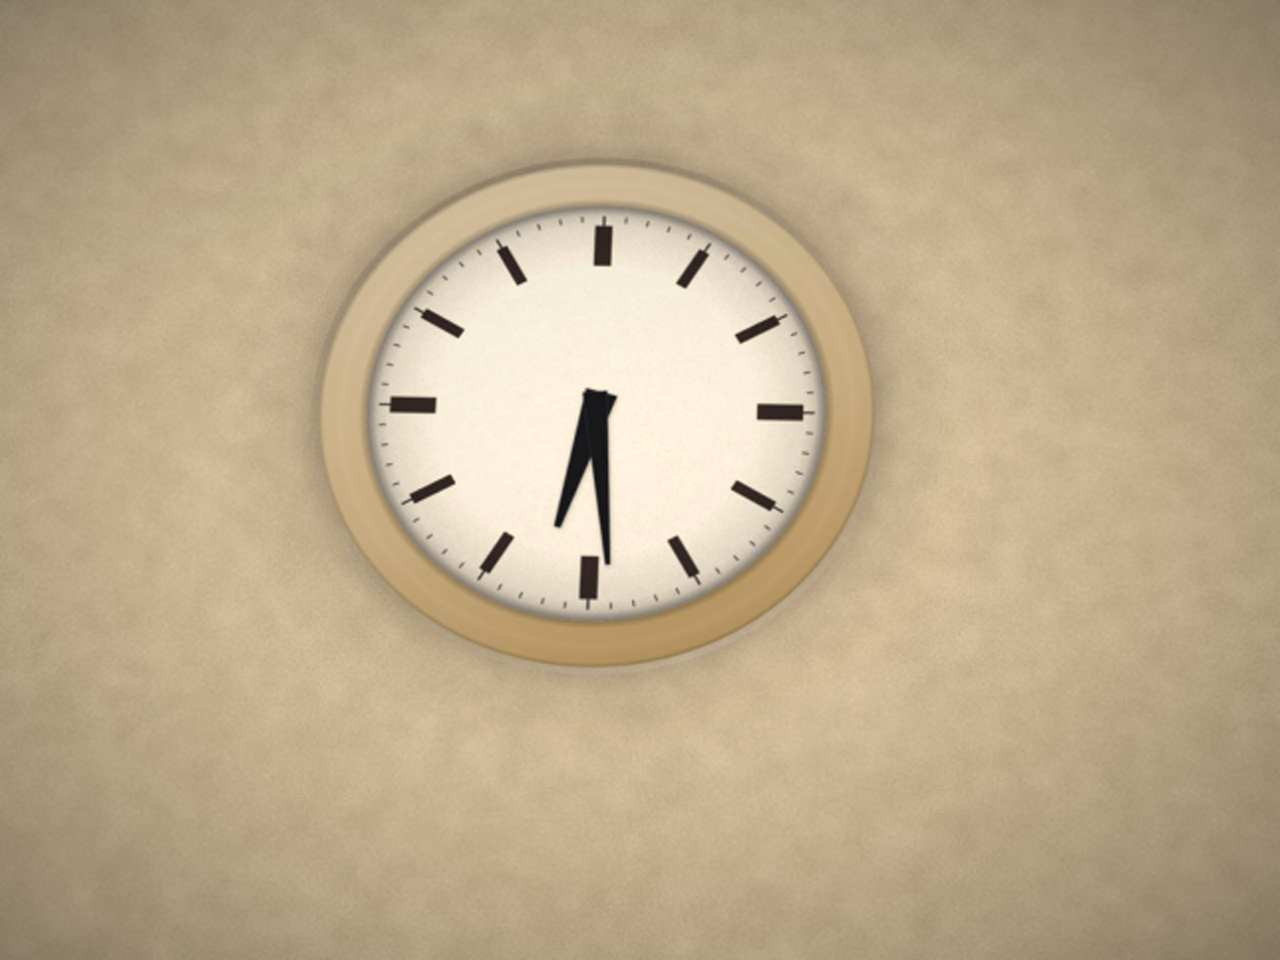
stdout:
{"hour": 6, "minute": 29}
